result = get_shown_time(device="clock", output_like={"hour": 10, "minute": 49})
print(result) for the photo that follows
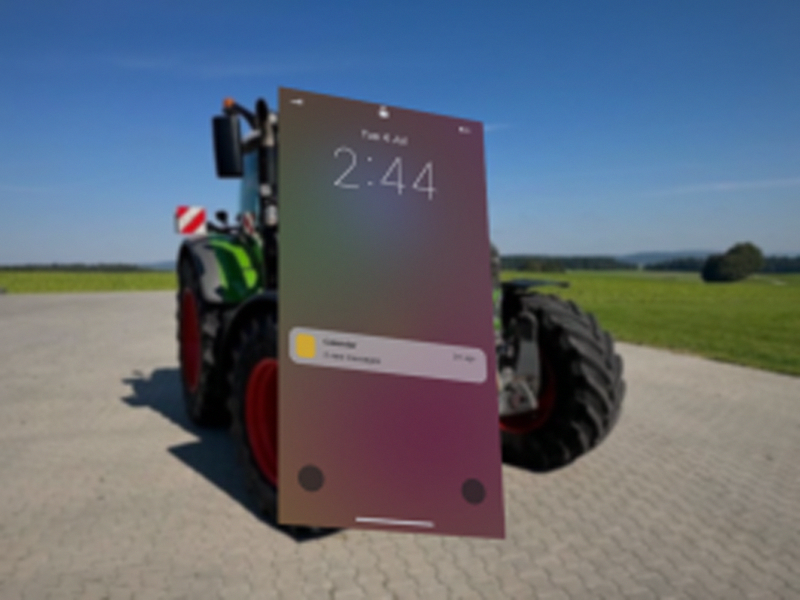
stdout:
{"hour": 2, "minute": 44}
